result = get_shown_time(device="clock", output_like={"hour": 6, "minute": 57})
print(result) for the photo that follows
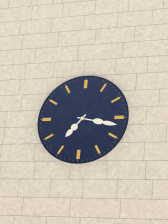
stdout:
{"hour": 7, "minute": 17}
